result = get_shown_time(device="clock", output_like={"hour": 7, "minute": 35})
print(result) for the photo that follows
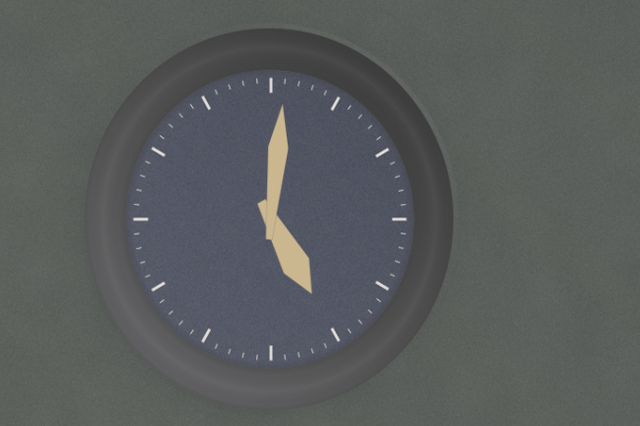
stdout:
{"hour": 5, "minute": 1}
